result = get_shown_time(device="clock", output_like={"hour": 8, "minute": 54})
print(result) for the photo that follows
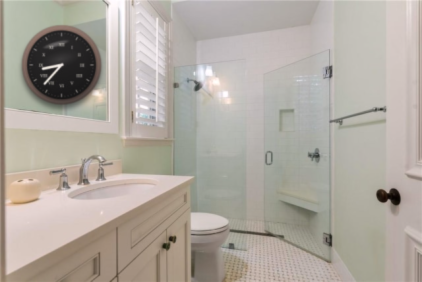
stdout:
{"hour": 8, "minute": 37}
